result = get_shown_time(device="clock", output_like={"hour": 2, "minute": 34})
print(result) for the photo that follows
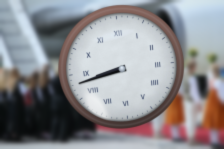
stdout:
{"hour": 8, "minute": 43}
